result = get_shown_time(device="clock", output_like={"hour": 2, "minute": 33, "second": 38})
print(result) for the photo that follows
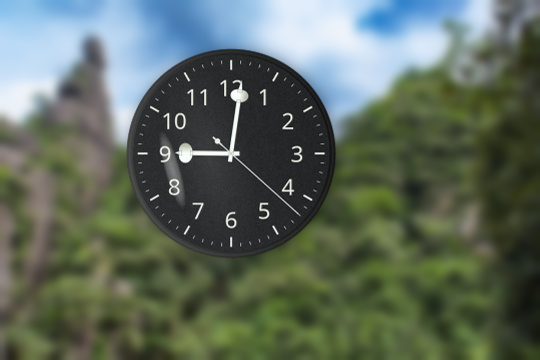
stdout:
{"hour": 9, "minute": 1, "second": 22}
